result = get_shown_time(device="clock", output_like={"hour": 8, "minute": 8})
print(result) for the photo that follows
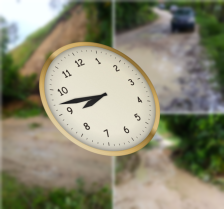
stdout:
{"hour": 8, "minute": 47}
